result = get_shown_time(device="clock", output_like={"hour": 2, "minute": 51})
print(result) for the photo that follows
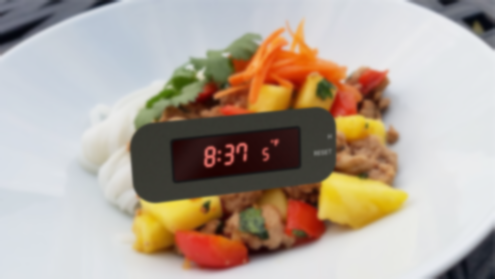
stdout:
{"hour": 8, "minute": 37}
